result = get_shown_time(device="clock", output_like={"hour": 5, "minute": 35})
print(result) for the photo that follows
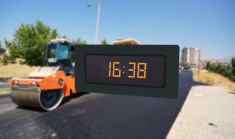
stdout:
{"hour": 16, "minute": 38}
